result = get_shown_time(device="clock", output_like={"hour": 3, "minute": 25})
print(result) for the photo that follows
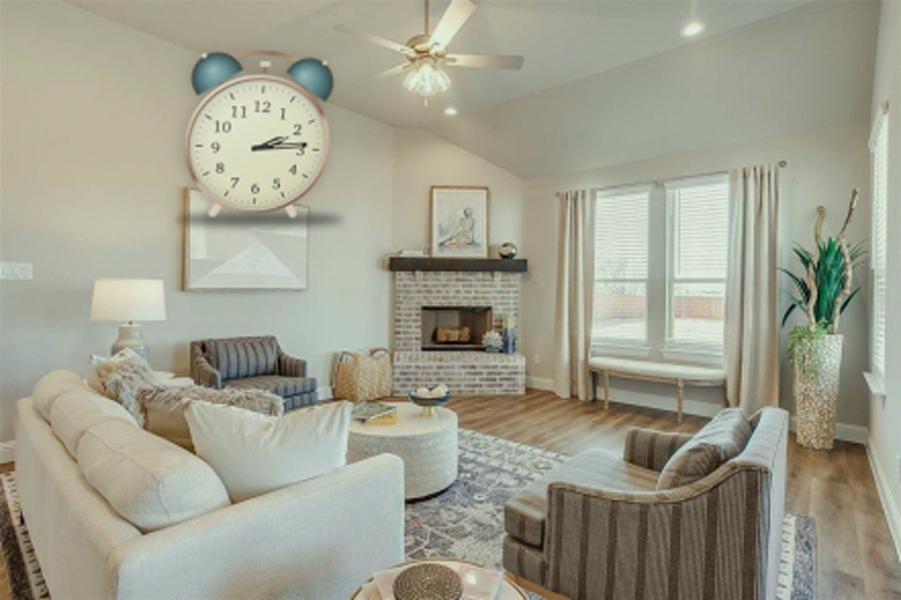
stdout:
{"hour": 2, "minute": 14}
